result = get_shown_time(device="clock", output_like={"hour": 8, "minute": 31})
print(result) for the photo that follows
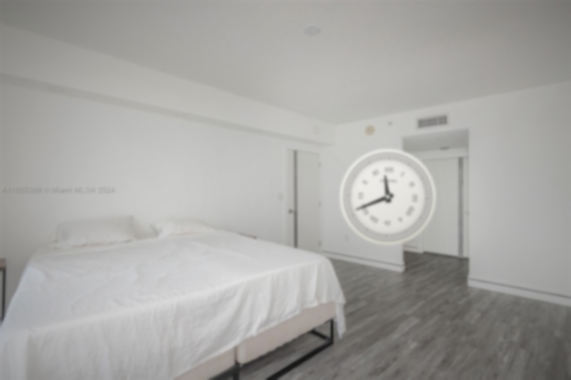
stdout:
{"hour": 11, "minute": 41}
